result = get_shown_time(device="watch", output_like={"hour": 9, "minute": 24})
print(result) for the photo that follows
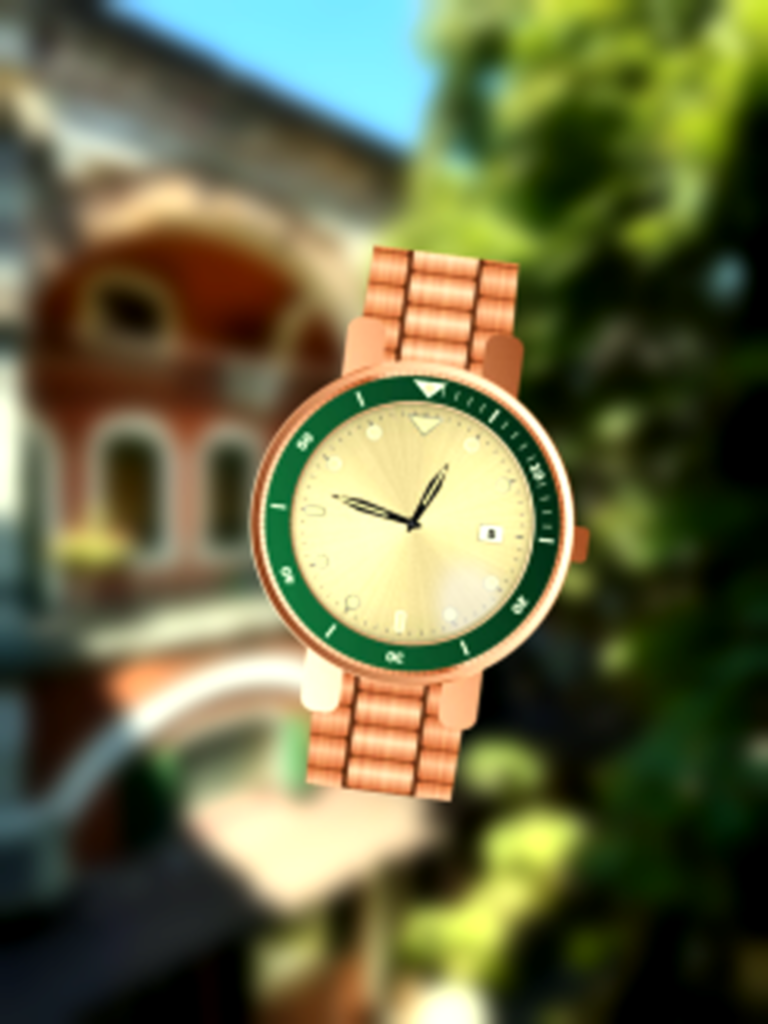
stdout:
{"hour": 12, "minute": 47}
